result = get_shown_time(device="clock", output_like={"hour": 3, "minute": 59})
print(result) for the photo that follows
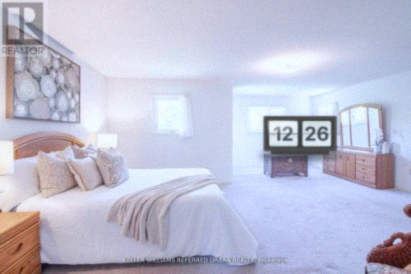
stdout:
{"hour": 12, "minute": 26}
